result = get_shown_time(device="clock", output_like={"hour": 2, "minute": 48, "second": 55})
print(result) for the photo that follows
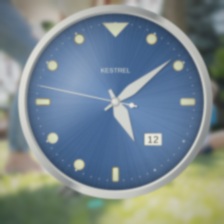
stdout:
{"hour": 5, "minute": 8, "second": 47}
